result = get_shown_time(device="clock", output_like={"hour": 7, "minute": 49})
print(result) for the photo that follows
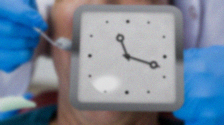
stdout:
{"hour": 11, "minute": 18}
